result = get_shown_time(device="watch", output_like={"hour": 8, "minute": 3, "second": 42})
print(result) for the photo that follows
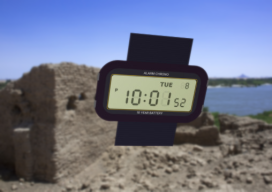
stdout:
{"hour": 10, "minute": 1, "second": 52}
